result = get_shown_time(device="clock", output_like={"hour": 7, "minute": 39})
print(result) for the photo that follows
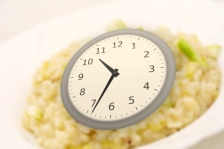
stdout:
{"hour": 10, "minute": 34}
